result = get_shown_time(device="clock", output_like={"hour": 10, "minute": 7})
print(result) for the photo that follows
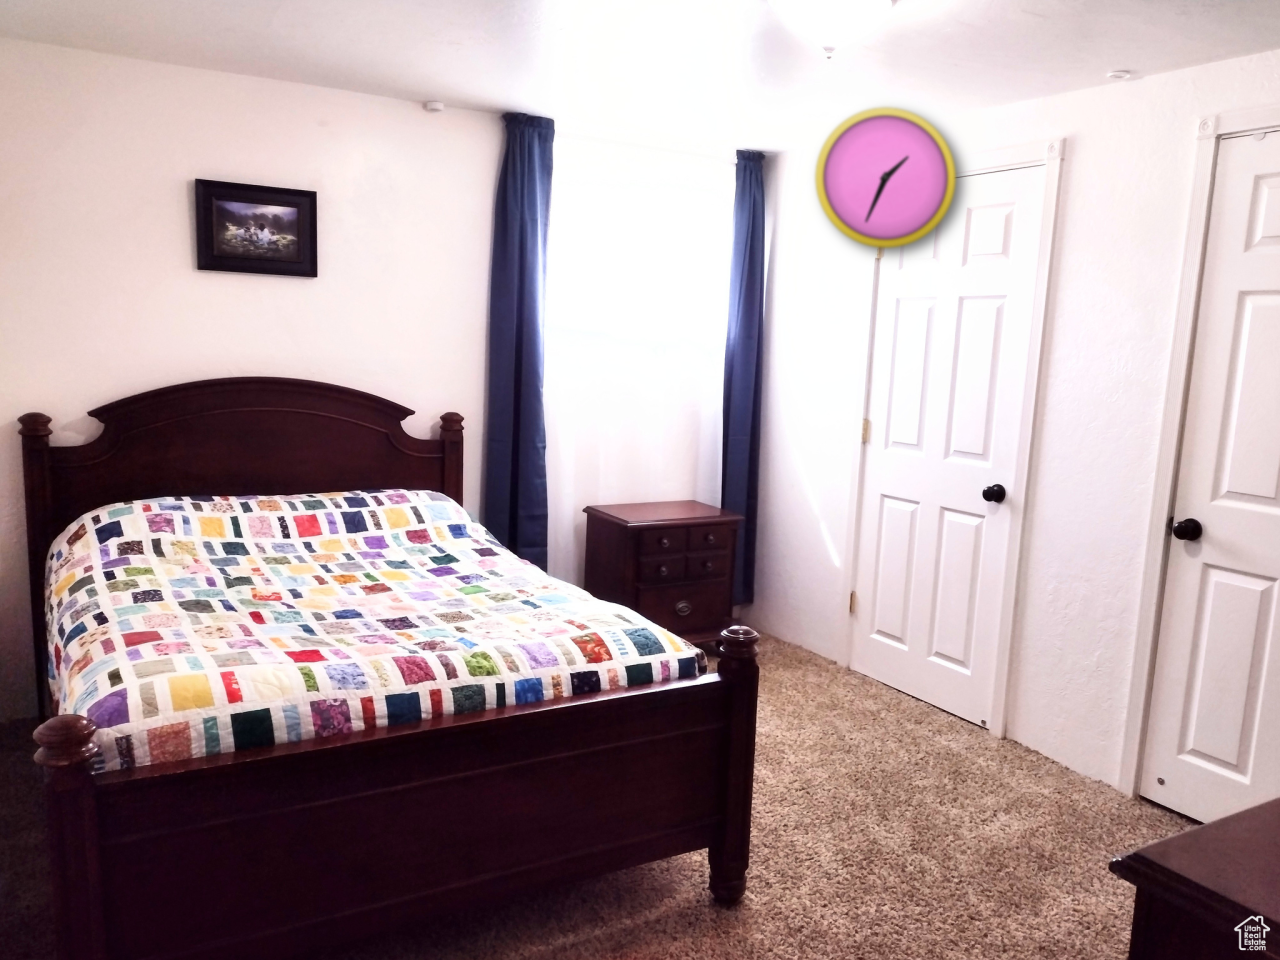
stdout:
{"hour": 1, "minute": 34}
